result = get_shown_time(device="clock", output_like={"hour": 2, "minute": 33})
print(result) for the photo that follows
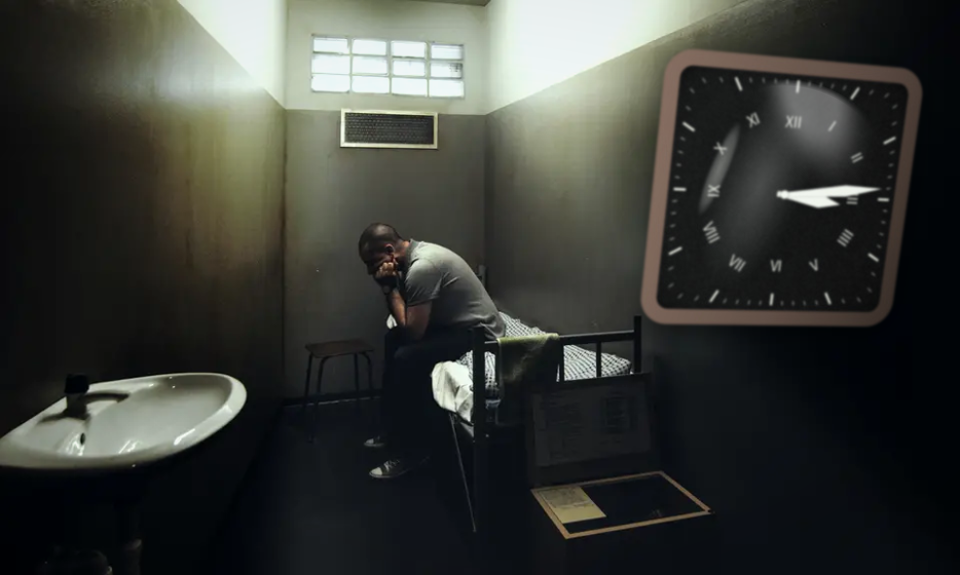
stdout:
{"hour": 3, "minute": 14}
